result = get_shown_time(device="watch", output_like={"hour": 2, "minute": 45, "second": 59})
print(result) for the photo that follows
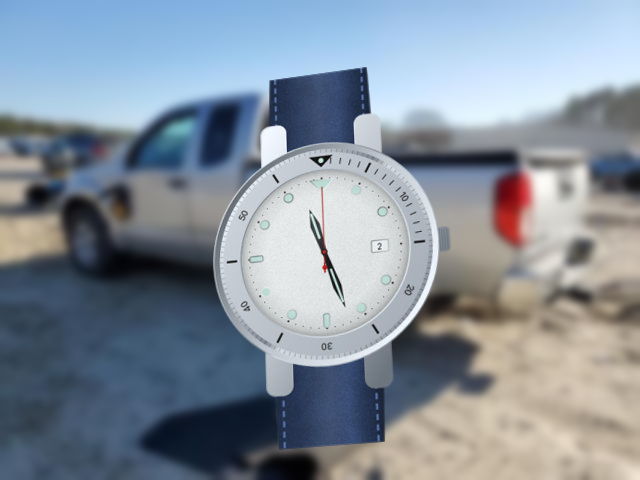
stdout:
{"hour": 11, "minute": 27, "second": 0}
